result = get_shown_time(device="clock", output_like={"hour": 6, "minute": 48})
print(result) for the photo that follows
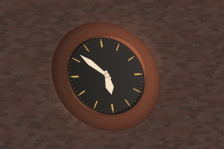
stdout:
{"hour": 5, "minute": 52}
